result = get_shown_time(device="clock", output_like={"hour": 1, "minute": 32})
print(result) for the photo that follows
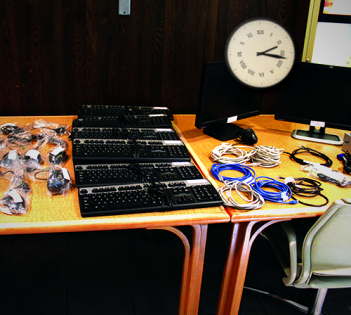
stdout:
{"hour": 2, "minute": 17}
